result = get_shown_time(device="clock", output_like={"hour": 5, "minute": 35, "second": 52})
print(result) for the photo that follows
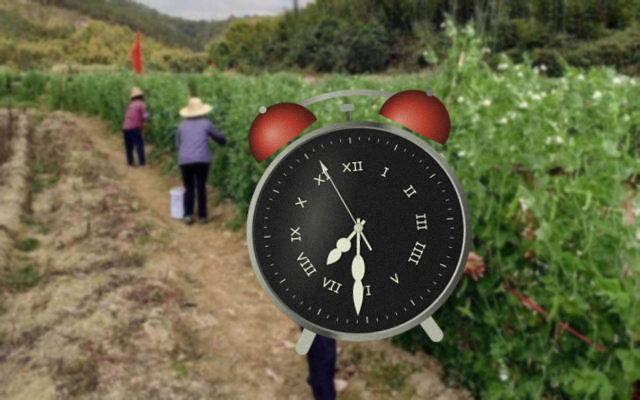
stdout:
{"hour": 7, "minute": 30, "second": 56}
